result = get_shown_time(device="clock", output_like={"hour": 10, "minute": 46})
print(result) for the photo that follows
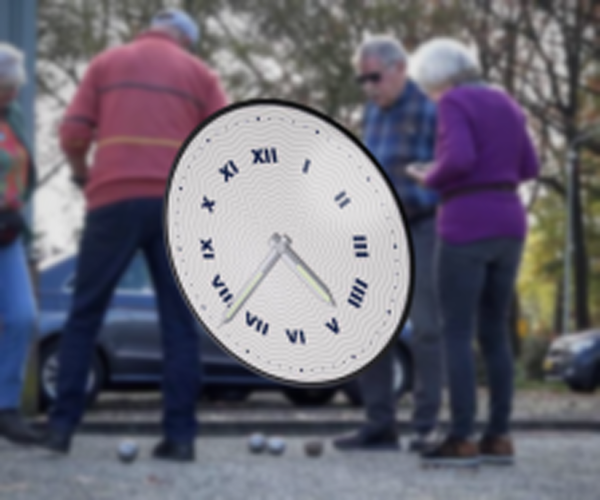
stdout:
{"hour": 4, "minute": 38}
